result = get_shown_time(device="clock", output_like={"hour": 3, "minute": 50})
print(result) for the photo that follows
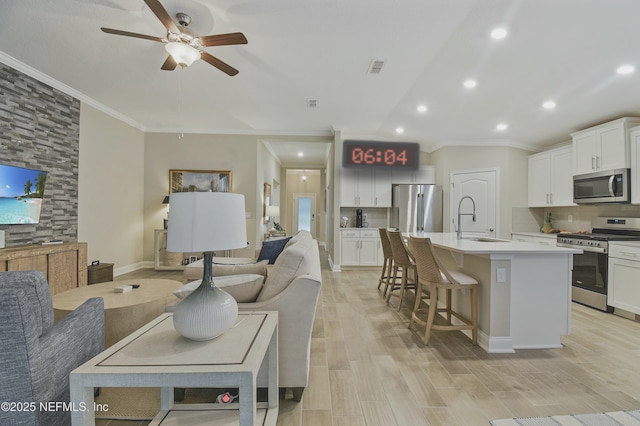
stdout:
{"hour": 6, "minute": 4}
